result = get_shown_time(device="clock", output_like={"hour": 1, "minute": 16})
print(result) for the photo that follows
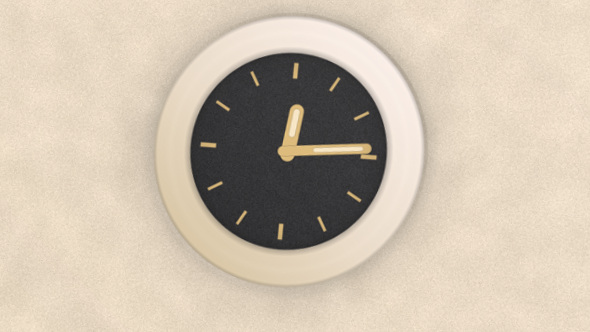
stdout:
{"hour": 12, "minute": 14}
